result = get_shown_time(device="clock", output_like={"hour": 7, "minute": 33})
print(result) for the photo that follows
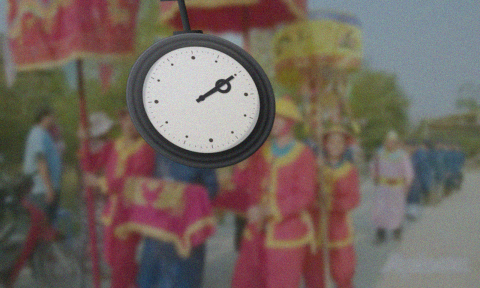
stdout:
{"hour": 2, "minute": 10}
